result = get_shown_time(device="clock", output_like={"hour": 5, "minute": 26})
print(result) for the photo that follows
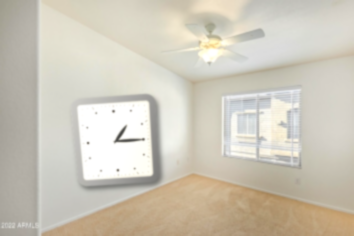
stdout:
{"hour": 1, "minute": 15}
